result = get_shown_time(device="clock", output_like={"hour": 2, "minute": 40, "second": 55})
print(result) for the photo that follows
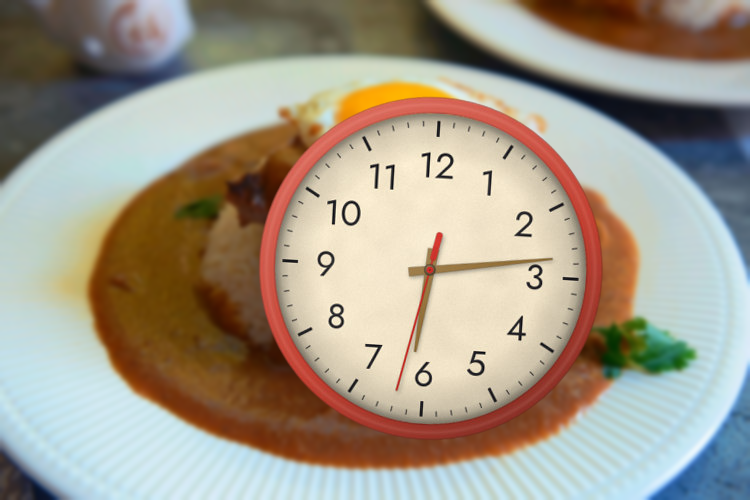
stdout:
{"hour": 6, "minute": 13, "second": 32}
